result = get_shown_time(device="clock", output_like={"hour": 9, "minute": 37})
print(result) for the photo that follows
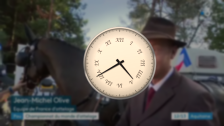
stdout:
{"hour": 4, "minute": 40}
